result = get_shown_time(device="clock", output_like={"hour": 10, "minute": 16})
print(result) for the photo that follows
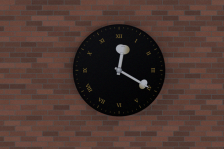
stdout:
{"hour": 12, "minute": 20}
